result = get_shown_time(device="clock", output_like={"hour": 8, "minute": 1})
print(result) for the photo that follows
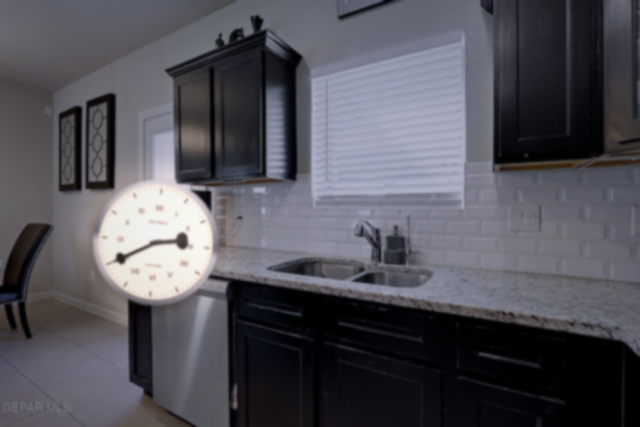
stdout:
{"hour": 2, "minute": 40}
